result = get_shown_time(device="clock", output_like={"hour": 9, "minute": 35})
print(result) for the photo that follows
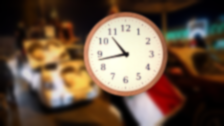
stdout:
{"hour": 10, "minute": 43}
